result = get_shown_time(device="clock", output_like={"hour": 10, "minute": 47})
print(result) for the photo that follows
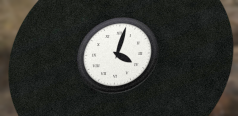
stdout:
{"hour": 4, "minute": 2}
